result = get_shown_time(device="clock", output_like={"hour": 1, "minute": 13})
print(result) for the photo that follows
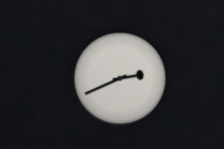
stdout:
{"hour": 2, "minute": 41}
